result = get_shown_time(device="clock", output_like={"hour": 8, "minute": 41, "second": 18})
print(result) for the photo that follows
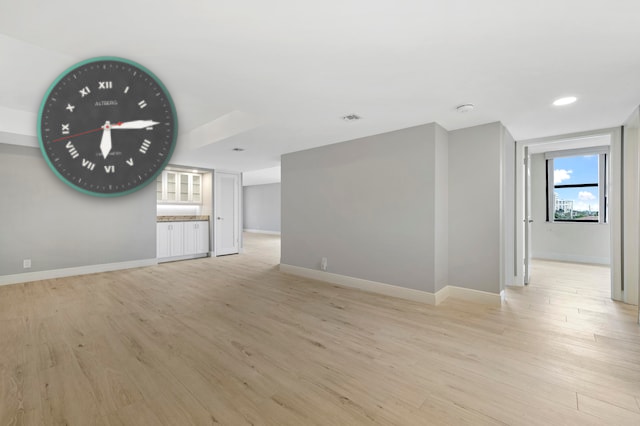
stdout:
{"hour": 6, "minute": 14, "second": 43}
